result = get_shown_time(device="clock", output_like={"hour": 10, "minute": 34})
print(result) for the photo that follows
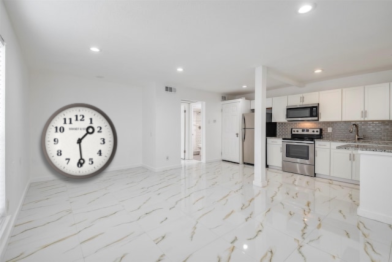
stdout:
{"hour": 1, "minute": 29}
